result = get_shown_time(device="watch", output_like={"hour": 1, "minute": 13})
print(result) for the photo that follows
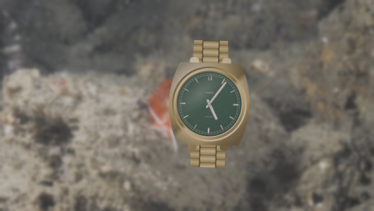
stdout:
{"hour": 5, "minute": 6}
